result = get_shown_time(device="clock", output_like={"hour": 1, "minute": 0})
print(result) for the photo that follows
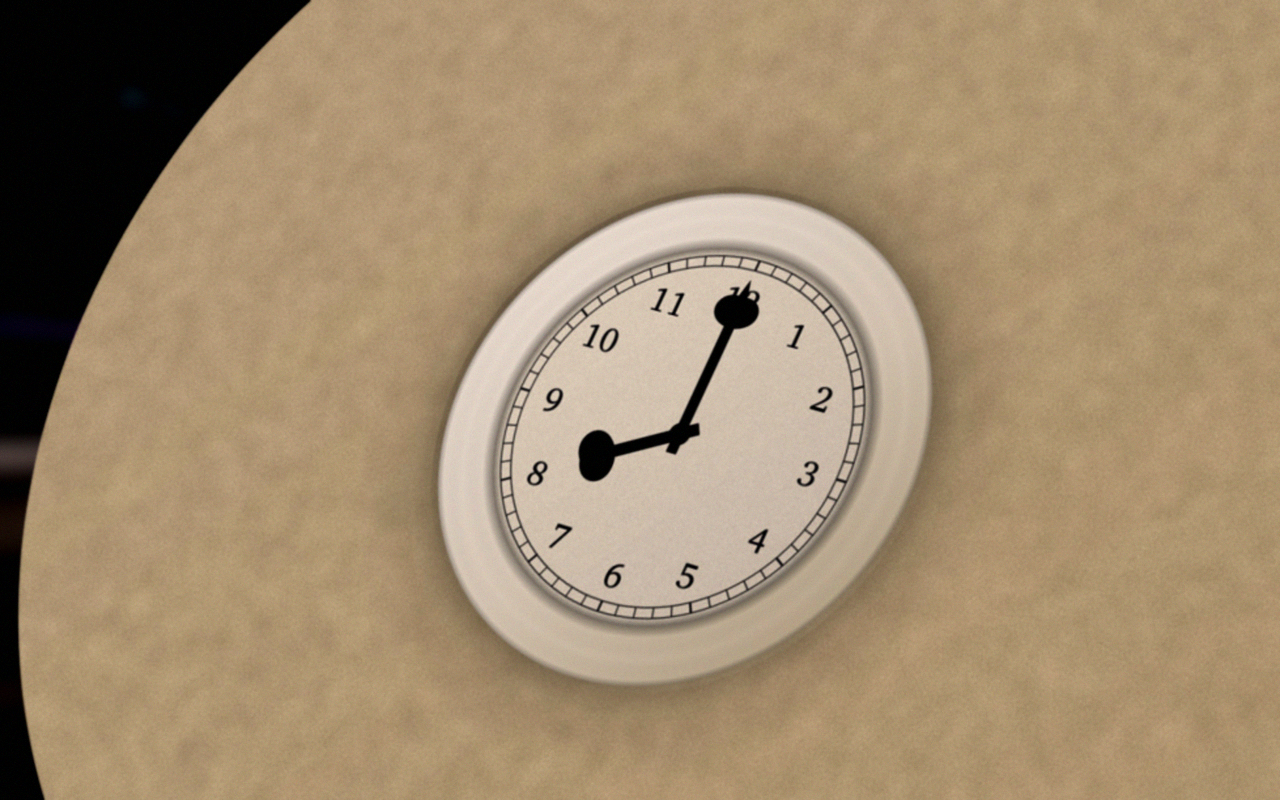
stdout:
{"hour": 8, "minute": 0}
